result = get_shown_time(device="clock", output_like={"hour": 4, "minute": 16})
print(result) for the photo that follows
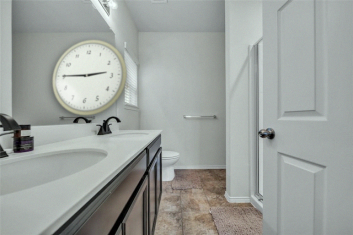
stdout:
{"hour": 2, "minute": 45}
